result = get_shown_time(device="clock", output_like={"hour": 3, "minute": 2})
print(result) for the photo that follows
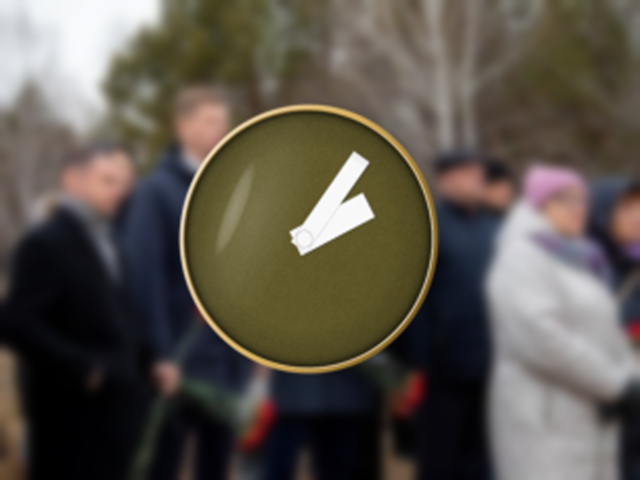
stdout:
{"hour": 2, "minute": 6}
